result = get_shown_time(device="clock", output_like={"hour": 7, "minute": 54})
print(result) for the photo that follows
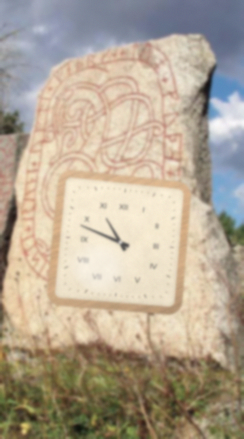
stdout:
{"hour": 10, "minute": 48}
